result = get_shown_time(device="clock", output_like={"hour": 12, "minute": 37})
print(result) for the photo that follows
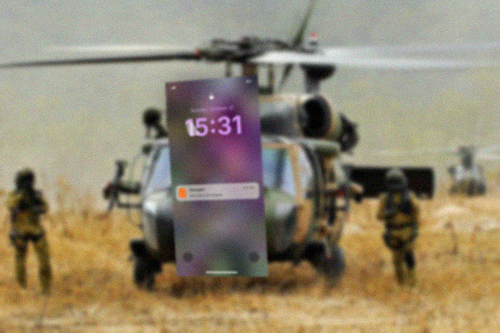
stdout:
{"hour": 15, "minute": 31}
